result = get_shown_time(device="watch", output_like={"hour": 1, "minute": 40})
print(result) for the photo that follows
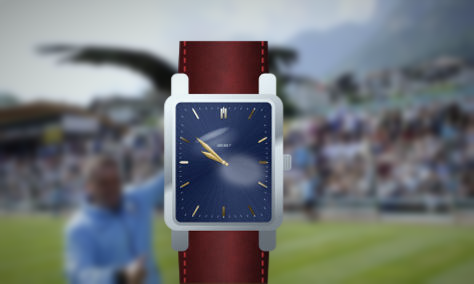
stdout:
{"hour": 9, "minute": 52}
